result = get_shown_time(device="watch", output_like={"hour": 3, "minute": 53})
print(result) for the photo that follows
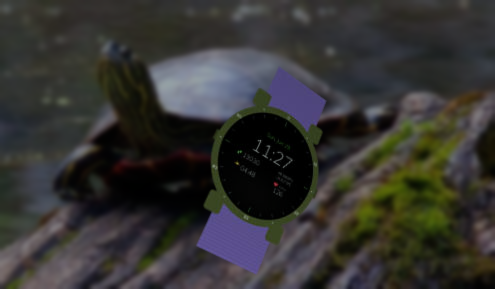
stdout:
{"hour": 11, "minute": 27}
